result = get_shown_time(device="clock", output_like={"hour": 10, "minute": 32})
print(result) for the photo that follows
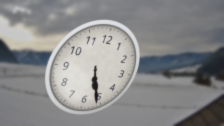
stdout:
{"hour": 5, "minute": 26}
